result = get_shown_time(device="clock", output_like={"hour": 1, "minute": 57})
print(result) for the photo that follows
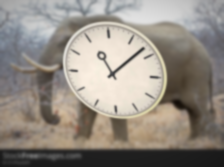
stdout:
{"hour": 11, "minute": 8}
